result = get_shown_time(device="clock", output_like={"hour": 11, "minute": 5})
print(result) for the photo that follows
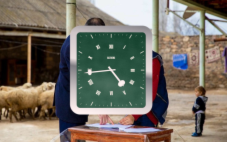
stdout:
{"hour": 4, "minute": 44}
